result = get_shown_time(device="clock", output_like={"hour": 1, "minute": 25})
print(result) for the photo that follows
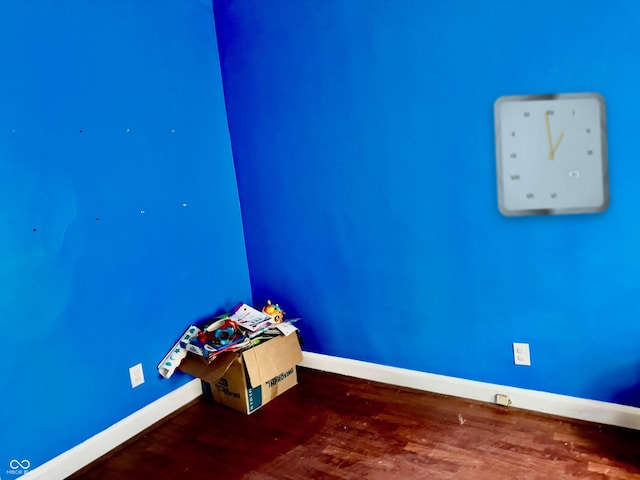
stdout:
{"hour": 12, "minute": 59}
